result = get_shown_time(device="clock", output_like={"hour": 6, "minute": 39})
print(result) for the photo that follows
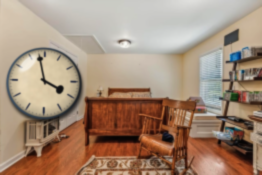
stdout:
{"hour": 3, "minute": 58}
